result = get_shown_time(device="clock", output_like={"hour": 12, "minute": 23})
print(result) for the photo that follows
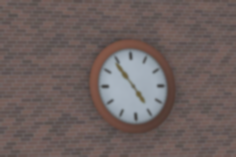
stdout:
{"hour": 4, "minute": 54}
